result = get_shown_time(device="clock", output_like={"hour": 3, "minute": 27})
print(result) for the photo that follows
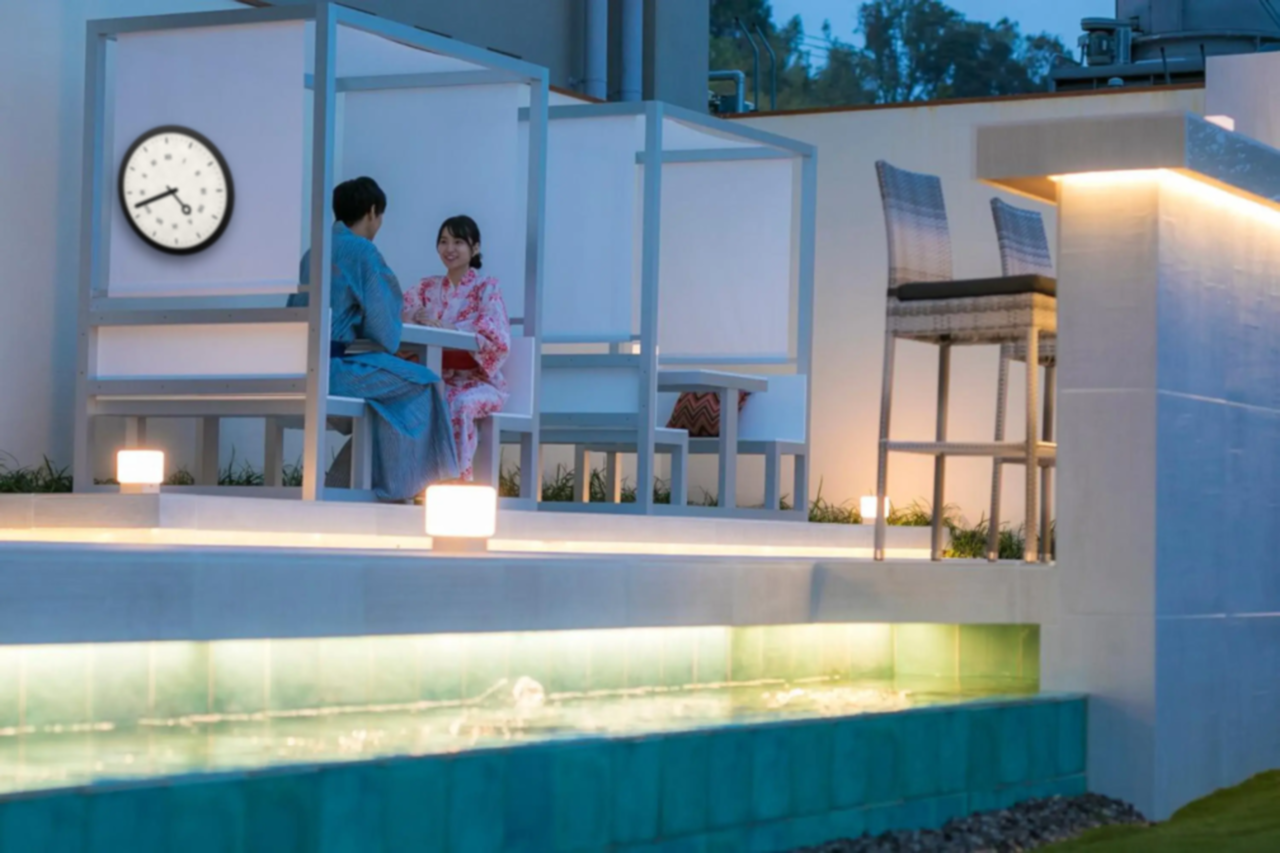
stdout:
{"hour": 4, "minute": 42}
